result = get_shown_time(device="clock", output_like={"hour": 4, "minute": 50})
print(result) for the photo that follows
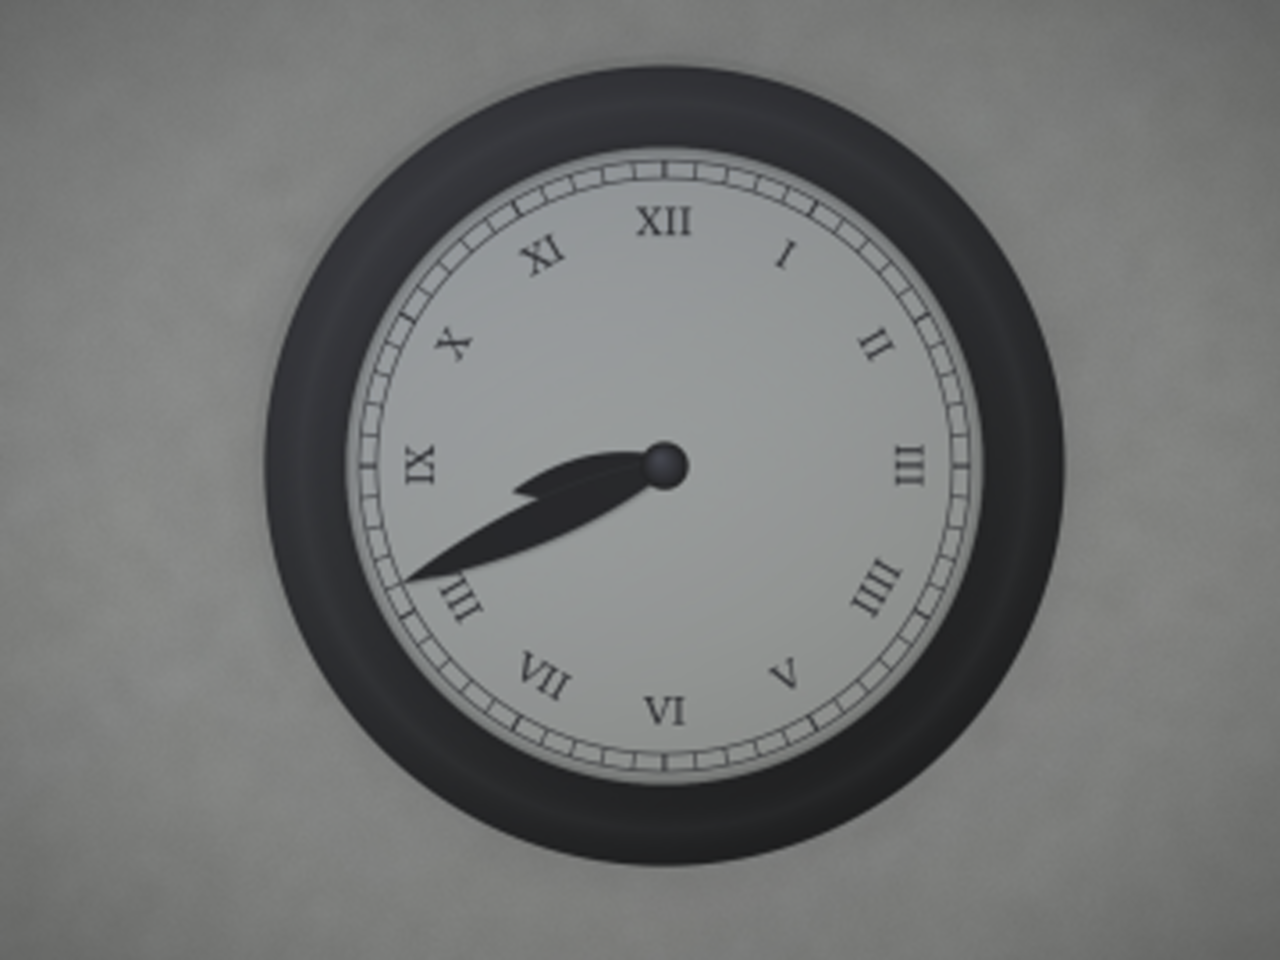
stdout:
{"hour": 8, "minute": 41}
